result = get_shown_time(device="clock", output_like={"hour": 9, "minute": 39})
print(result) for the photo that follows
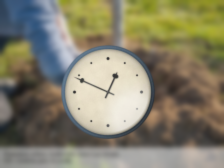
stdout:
{"hour": 12, "minute": 49}
